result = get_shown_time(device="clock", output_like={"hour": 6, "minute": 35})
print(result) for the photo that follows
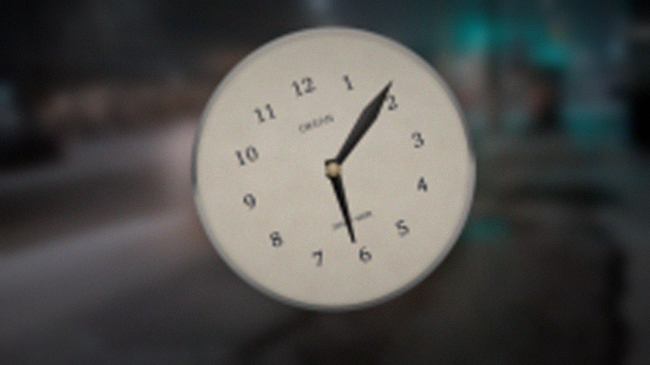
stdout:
{"hour": 6, "minute": 9}
